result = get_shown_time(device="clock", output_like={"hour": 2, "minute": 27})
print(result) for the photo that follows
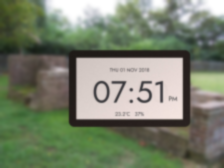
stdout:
{"hour": 7, "minute": 51}
